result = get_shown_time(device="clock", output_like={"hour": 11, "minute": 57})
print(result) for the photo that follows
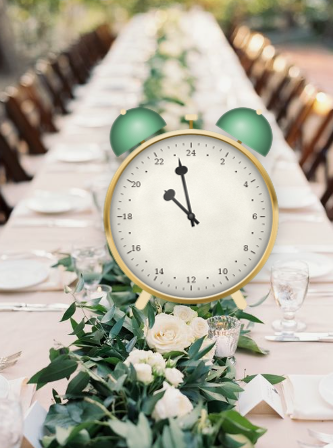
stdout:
{"hour": 20, "minute": 58}
